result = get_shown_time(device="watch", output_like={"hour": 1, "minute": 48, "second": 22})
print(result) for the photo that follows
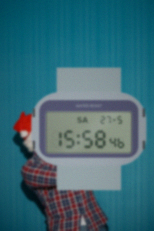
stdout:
{"hour": 15, "minute": 58, "second": 46}
